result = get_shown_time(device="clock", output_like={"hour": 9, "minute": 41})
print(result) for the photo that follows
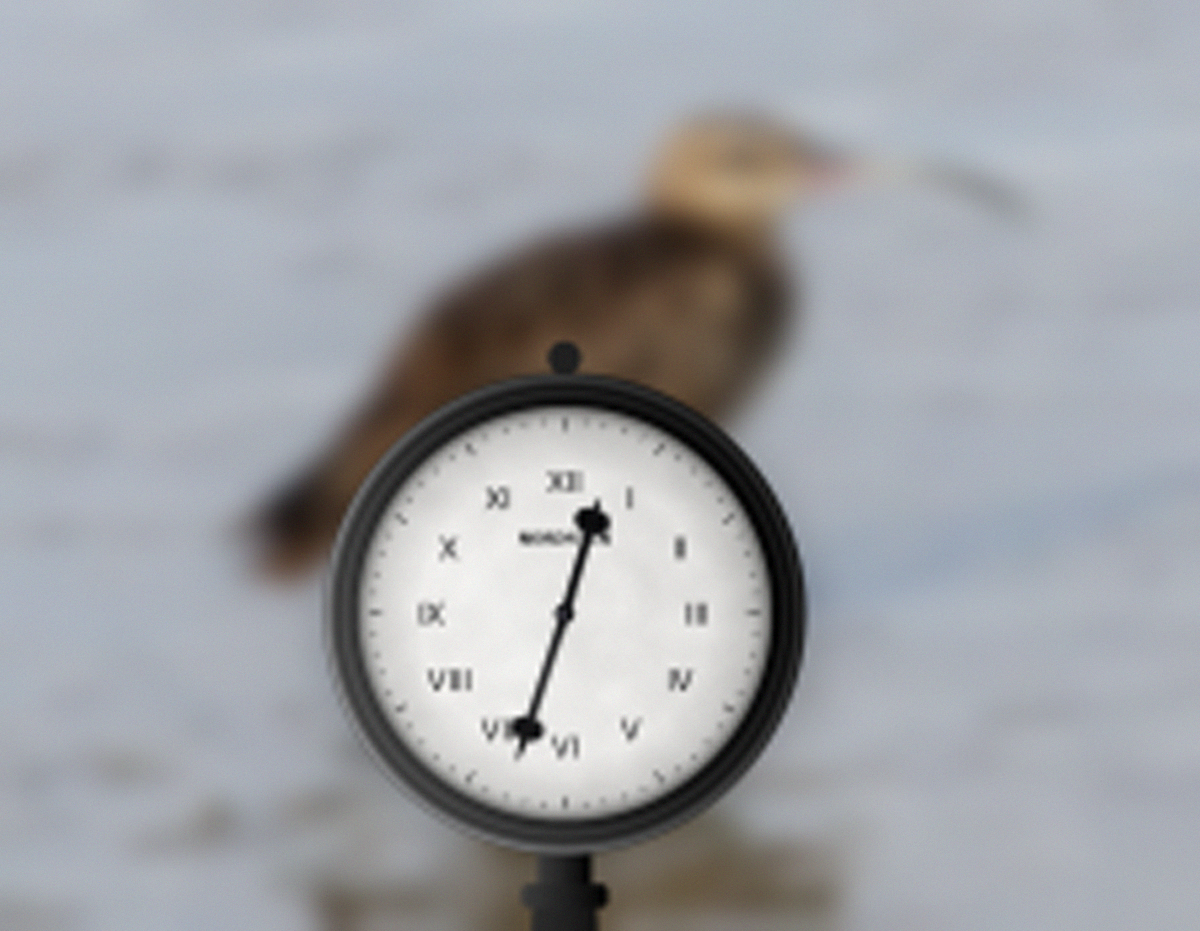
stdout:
{"hour": 12, "minute": 33}
